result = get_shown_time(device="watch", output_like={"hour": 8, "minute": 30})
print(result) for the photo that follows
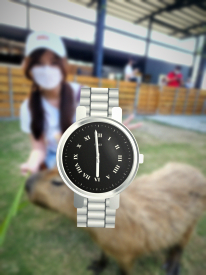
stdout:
{"hour": 5, "minute": 59}
